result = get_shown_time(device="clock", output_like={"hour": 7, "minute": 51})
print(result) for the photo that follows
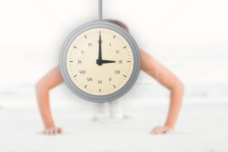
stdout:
{"hour": 3, "minute": 0}
